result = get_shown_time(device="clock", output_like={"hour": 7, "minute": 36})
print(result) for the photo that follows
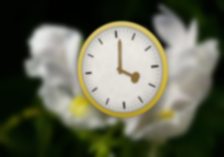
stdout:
{"hour": 4, "minute": 1}
